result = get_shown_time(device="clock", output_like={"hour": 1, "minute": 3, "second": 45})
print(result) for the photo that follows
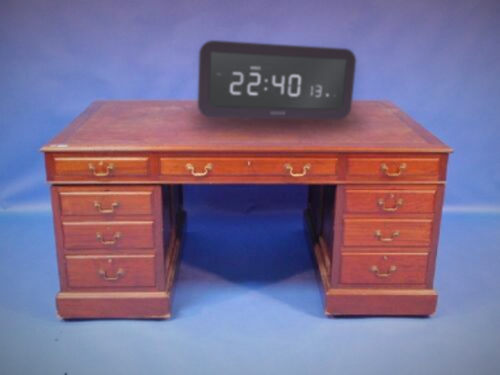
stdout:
{"hour": 22, "minute": 40, "second": 13}
